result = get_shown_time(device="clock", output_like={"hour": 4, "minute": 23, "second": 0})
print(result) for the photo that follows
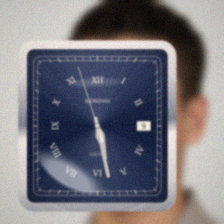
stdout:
{"hour": 5, "minute": 27, "second": 57}
